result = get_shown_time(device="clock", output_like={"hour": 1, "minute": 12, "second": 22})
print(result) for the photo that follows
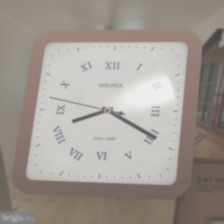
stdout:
{"hour": 8, "minute": 19, "second": 47}
